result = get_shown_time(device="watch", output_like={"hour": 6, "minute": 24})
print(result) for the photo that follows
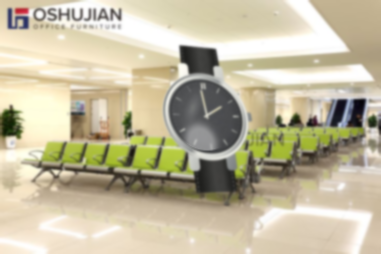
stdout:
{"hour": 1, "minute": 59}
